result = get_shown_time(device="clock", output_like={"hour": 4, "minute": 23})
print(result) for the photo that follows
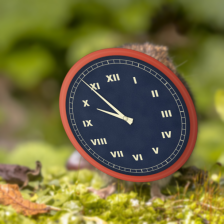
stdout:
{"hour": 9, "minute": 54}
